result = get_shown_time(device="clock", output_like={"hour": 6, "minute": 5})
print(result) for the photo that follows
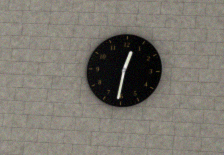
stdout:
{"hour": 12, "minute": 31}
